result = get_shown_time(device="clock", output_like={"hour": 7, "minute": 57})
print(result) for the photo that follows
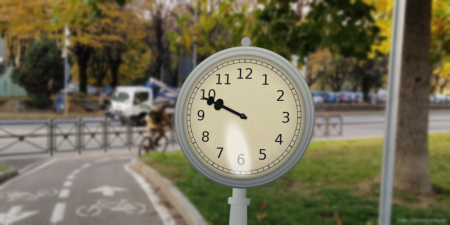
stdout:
{"hour": 9, "minute": 49}
